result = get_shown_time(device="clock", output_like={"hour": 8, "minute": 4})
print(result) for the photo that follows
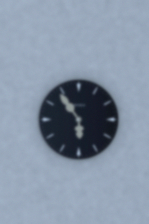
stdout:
{"hour": 5, "minute": 54}
